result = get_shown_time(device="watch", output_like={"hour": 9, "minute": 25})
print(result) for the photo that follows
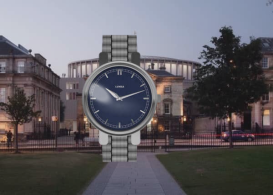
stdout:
{"hour": 10, "minute": 12}
